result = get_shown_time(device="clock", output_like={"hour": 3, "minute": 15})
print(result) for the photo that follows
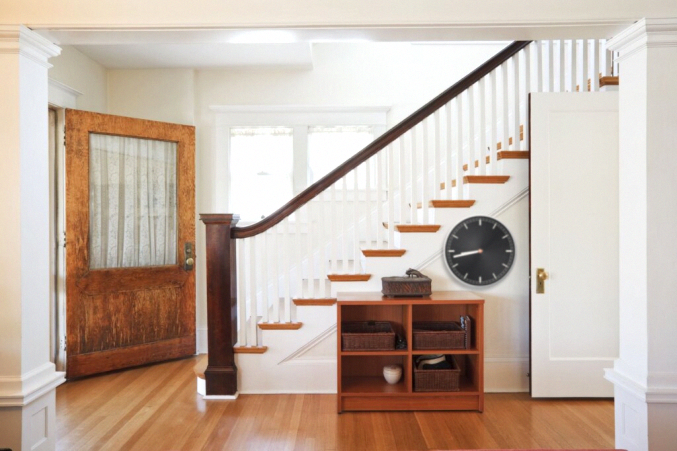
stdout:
{"hour": 8, "minute": 43}
